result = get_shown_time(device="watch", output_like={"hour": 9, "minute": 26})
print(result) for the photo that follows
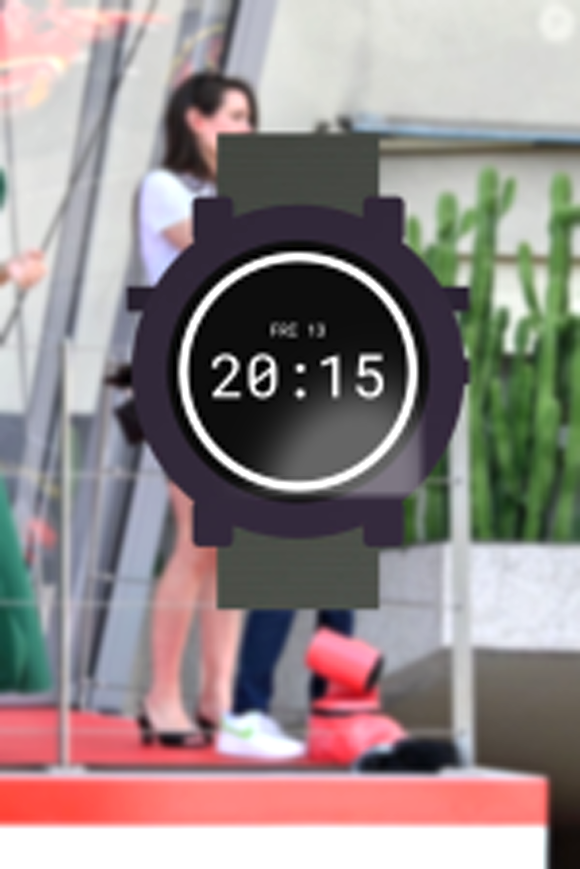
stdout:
{"hour": 20, "minute": 15}
